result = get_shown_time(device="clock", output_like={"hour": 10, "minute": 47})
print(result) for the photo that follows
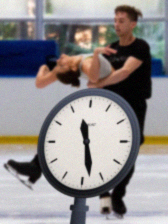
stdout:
{"hour": 11, "minute": 28}
